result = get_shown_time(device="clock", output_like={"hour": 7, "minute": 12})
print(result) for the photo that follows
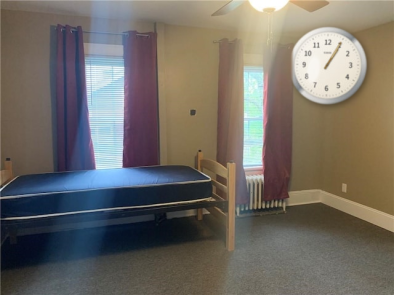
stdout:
{"hour": 1, "minute": 5}
